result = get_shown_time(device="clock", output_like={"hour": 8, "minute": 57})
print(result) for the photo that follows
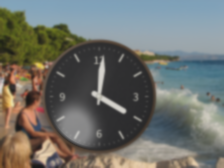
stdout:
{"hour": 4, "minute": 1}
